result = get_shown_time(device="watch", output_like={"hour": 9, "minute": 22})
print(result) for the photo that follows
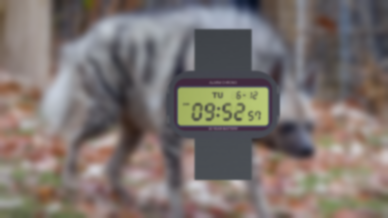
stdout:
{"hour": 9, "minute": 52}
